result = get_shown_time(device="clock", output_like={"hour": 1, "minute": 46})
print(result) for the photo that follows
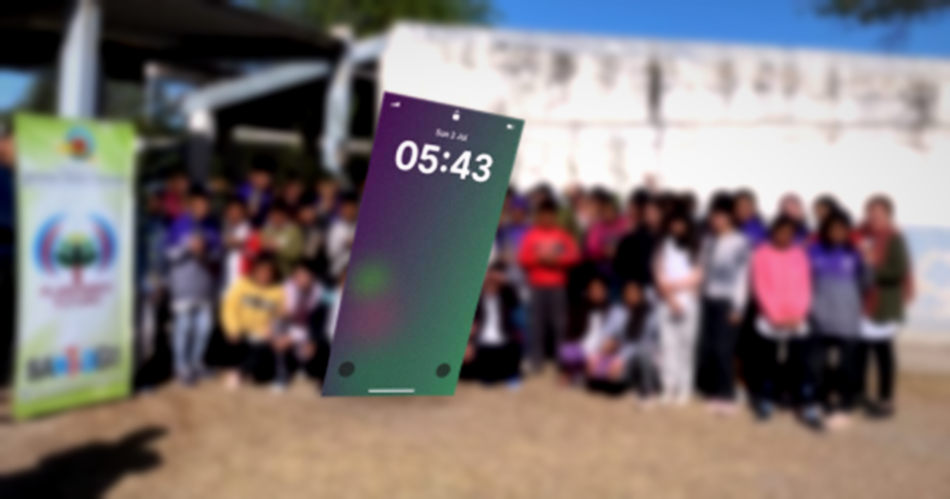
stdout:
{"hour": 5, "minute": 43}
